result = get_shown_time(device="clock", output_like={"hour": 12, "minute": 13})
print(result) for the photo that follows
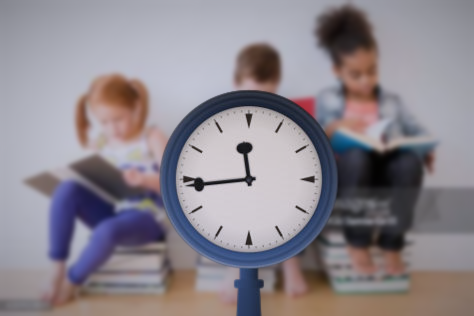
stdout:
{"hour": 11, "minute": 44}
